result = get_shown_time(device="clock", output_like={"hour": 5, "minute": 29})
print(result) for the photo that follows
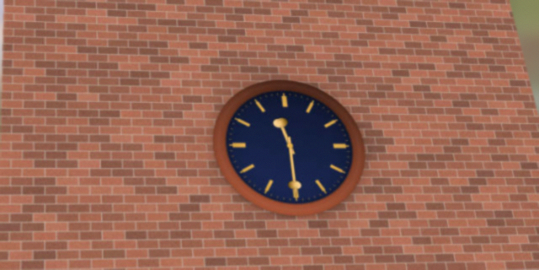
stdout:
{"hour": 11, "minute": 30}
